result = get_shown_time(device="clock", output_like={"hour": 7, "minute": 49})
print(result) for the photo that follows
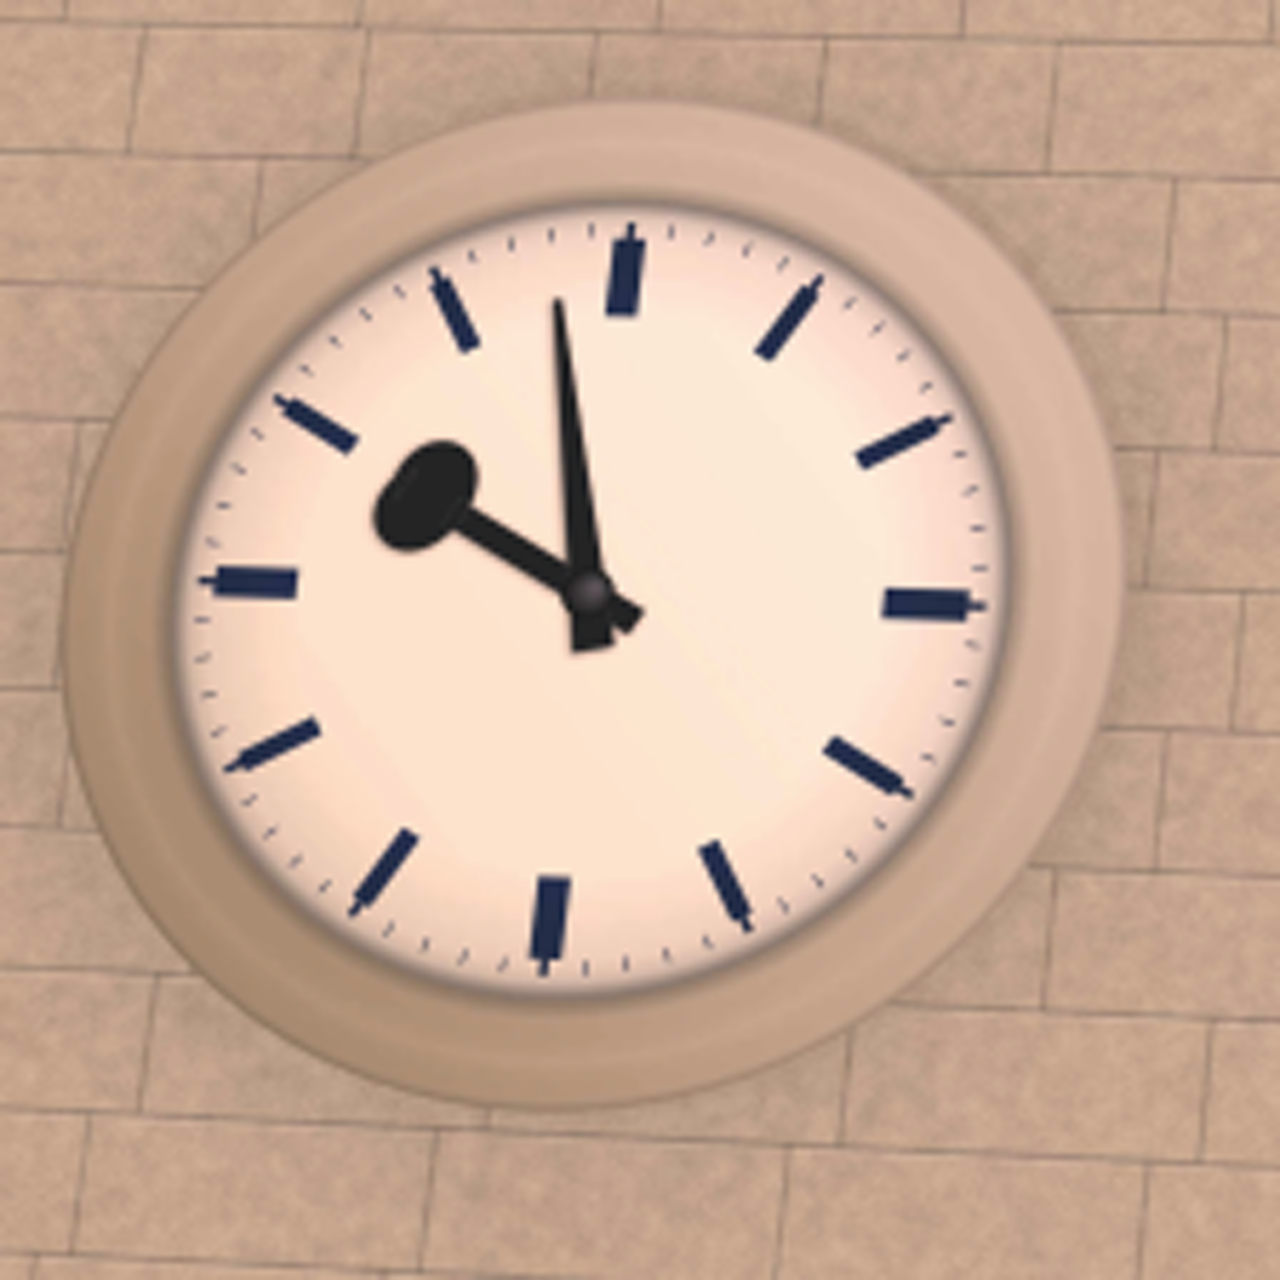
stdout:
{"hour": 9, "minute": 58}
